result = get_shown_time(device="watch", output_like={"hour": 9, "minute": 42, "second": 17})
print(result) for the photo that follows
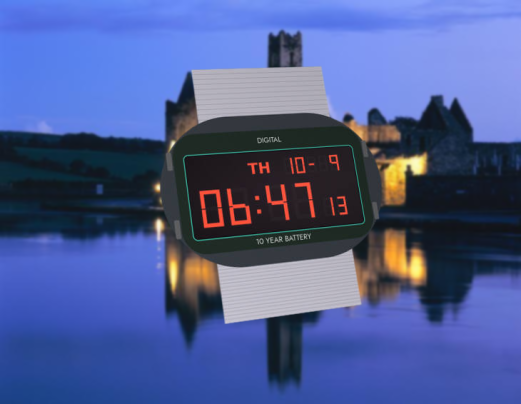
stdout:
{"hour": 6, "minute": 47, "second": 13}
